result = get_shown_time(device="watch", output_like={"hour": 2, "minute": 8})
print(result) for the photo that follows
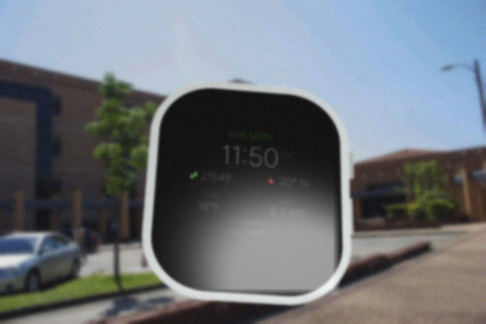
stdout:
{"hour": 11, "minute": 50}
